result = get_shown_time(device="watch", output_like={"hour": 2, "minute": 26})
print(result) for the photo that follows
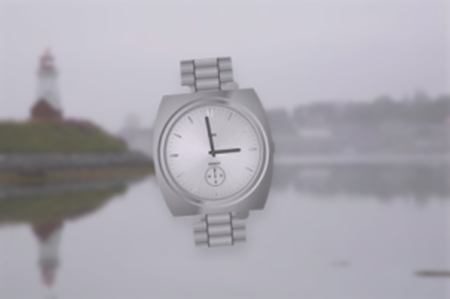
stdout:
{"hour": 2, "minute": 59}
